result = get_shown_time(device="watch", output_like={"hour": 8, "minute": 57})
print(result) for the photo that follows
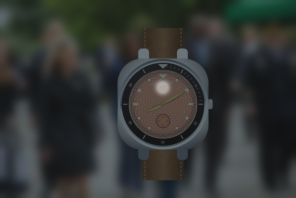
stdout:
{"hour": 8, "minute": 10}
